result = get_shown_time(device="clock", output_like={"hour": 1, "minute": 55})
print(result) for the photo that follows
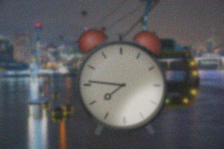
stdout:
{"hour": 7, "minute": 46}
